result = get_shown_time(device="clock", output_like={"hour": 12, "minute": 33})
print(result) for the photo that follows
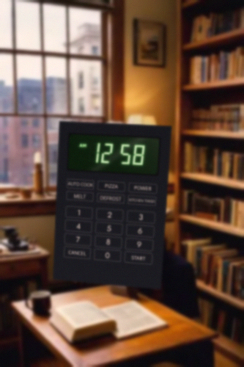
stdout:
{"hour": 12, "minute": 58}
